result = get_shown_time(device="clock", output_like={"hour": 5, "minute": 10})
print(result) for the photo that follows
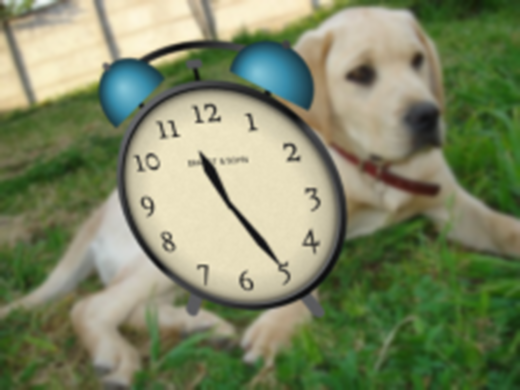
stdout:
{"hour": 11, "minute": 25}
